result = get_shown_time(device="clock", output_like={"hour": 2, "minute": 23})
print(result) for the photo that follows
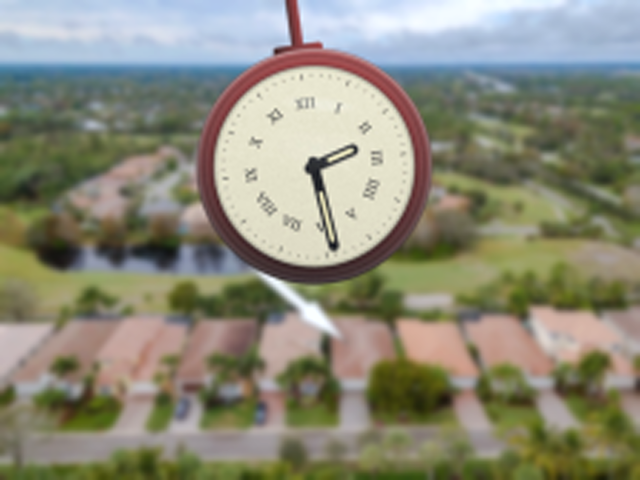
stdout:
{"hour": 2, "minute": 29}
